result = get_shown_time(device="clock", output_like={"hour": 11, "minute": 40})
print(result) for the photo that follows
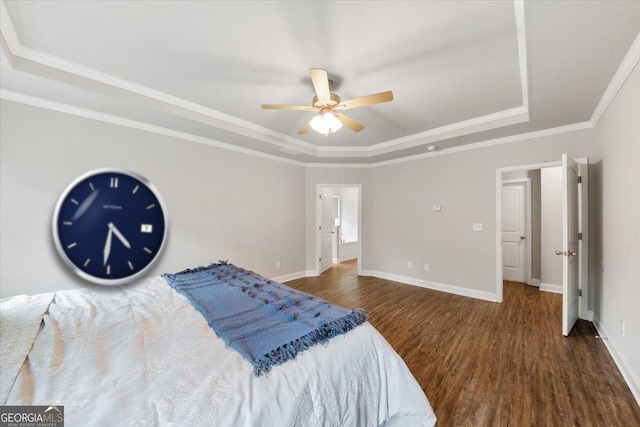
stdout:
{"hour": 4, "minute": 31}
